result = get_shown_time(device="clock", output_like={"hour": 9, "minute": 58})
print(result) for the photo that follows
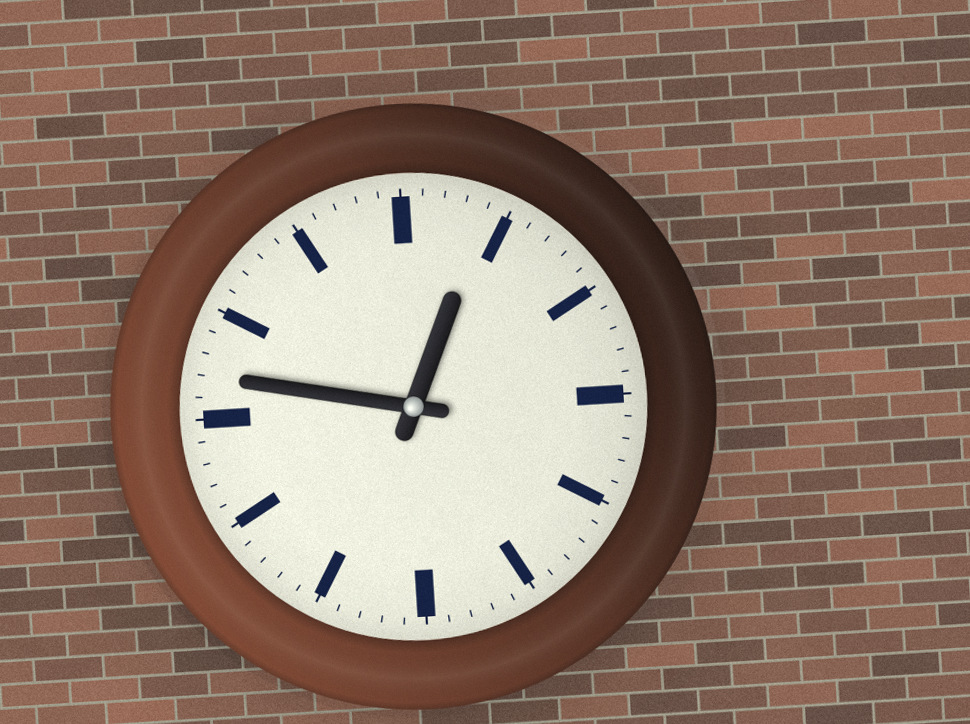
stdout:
{"hour": 12, "minute": 47}
